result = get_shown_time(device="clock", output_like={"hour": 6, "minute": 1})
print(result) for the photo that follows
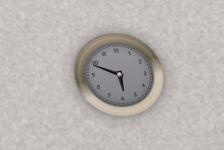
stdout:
{"hour": 5, "minute": 49}
